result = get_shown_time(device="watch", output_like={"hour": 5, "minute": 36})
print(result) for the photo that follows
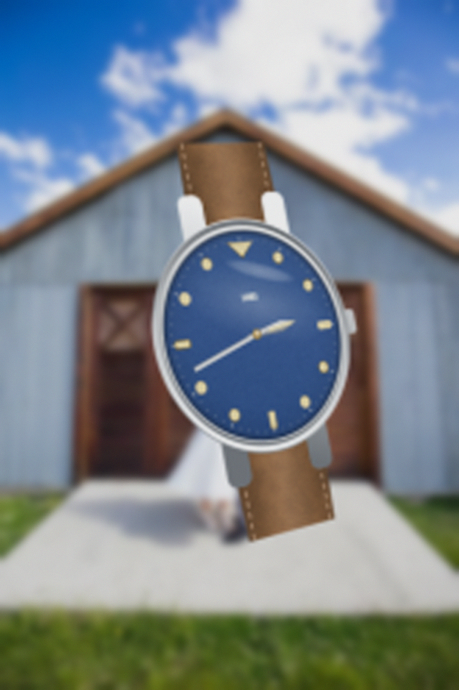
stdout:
{"hour": 2, "minute": 42}
